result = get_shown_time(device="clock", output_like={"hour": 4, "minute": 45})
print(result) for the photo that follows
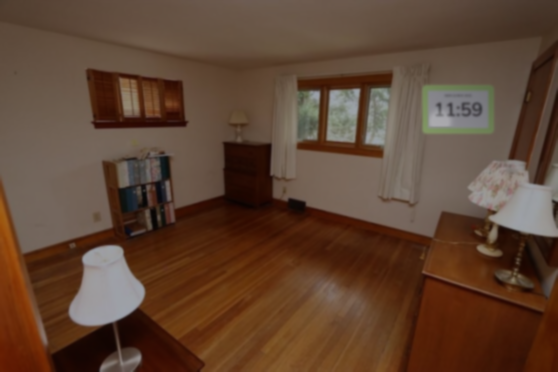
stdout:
{"hour": 11, "minute": 59}
